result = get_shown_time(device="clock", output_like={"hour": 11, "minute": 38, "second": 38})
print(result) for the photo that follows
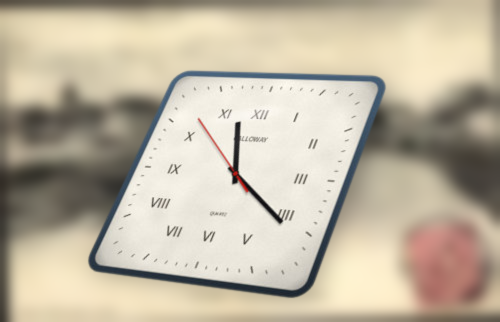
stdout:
{"hour": 11, "minute": 20, "second": 52}
